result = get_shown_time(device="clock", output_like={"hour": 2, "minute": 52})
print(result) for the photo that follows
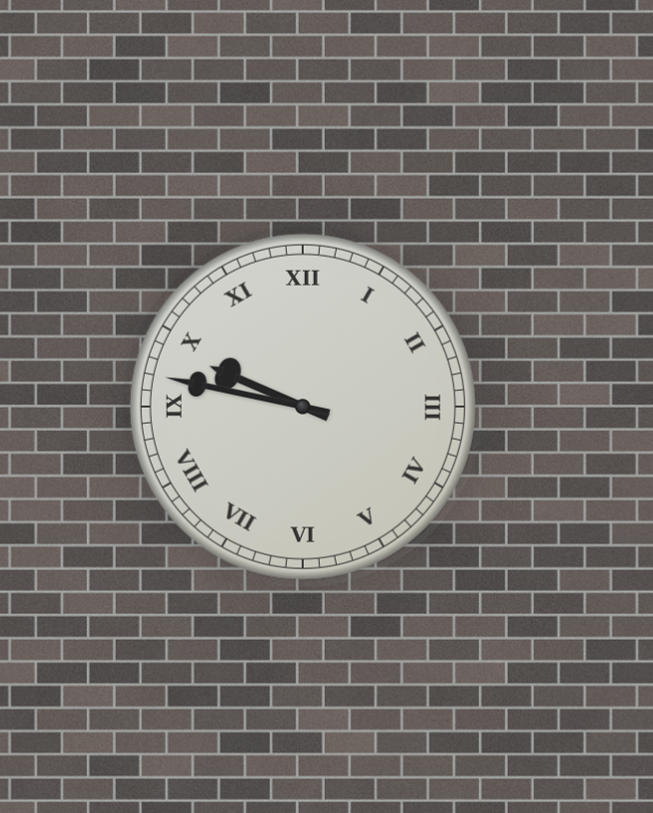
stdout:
{"hour": 9, "minute": 47}
